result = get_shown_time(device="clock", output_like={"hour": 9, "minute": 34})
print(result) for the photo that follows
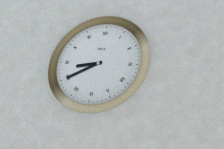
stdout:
{"hour": 8, "minute": 40}
